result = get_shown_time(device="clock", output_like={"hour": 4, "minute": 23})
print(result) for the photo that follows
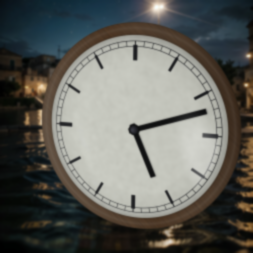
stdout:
{"hour": 5, "minute": 12}
